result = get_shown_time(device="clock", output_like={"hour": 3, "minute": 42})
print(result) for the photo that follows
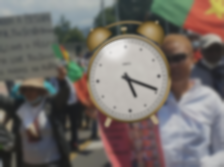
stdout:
{"hour": 5, "minute": 19}
